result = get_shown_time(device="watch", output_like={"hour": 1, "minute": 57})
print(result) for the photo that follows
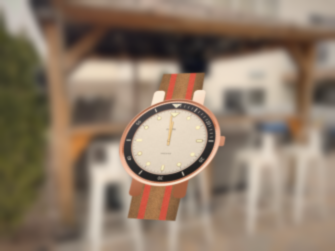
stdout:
{"hour": 11, "minute": 59}
